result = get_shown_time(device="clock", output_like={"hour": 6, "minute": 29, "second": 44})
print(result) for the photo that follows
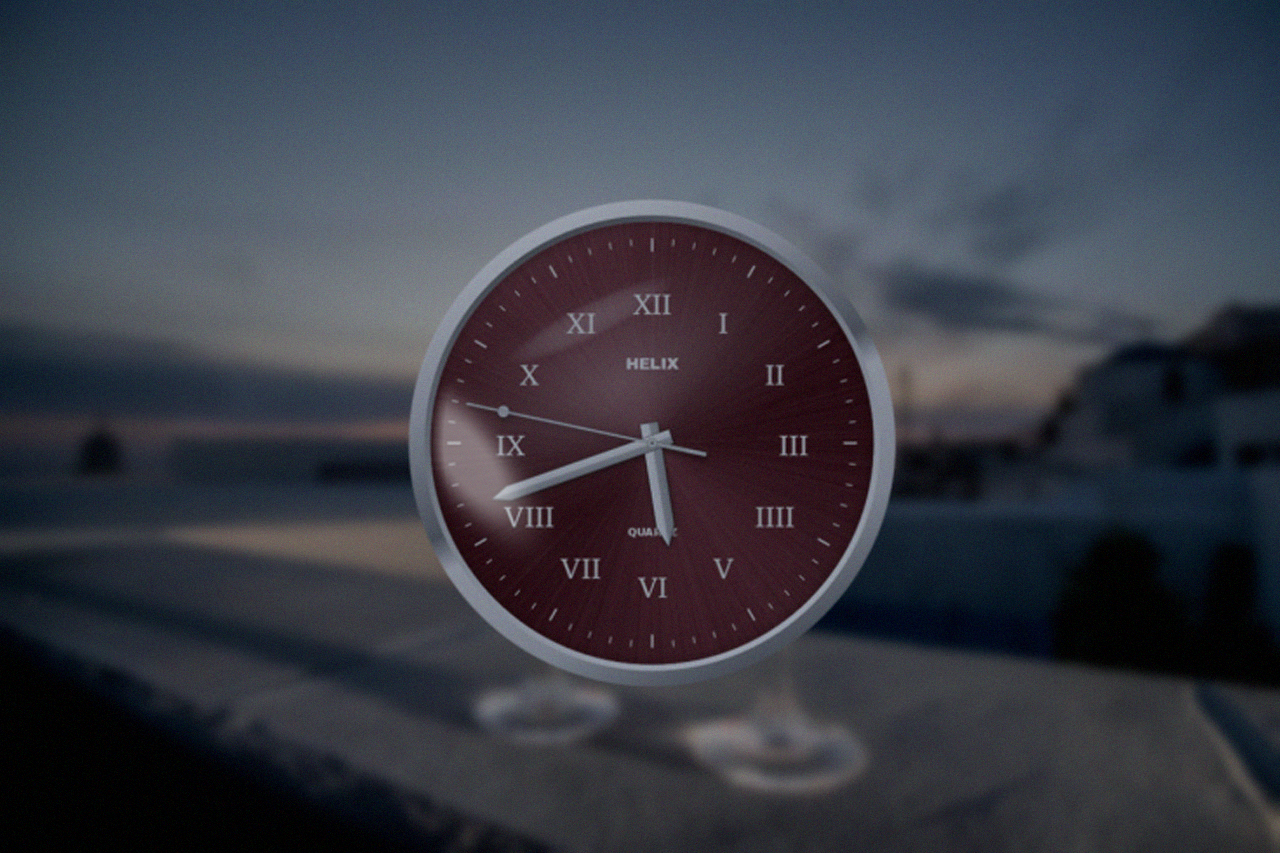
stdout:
{"hour": 5, "minute": 41, "second": 47}
